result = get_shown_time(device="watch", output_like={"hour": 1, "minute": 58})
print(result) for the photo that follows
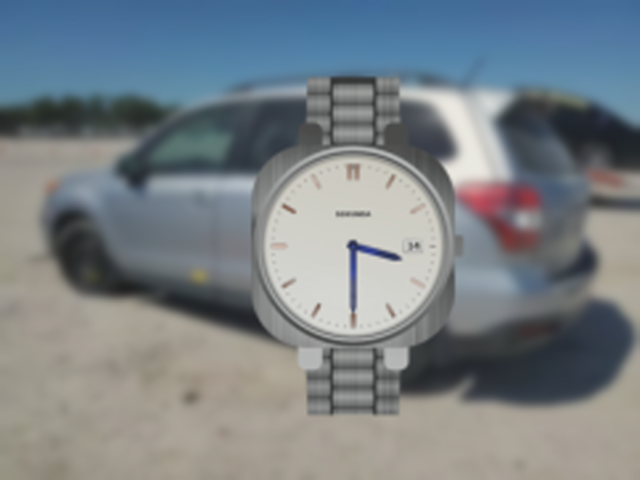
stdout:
{"hour": 3, "minute": 30}
